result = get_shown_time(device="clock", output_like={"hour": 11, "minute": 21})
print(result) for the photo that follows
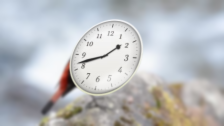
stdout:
{"hour": 1, "minute": 42}
